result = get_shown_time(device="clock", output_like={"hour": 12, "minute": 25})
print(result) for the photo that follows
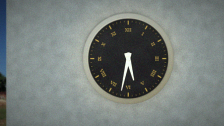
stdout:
{"hour": 5, "minute": 32}
